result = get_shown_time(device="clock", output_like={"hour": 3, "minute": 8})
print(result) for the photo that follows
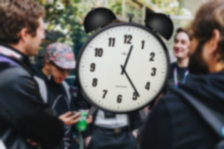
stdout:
{"hour": 12, "minute": 24}
